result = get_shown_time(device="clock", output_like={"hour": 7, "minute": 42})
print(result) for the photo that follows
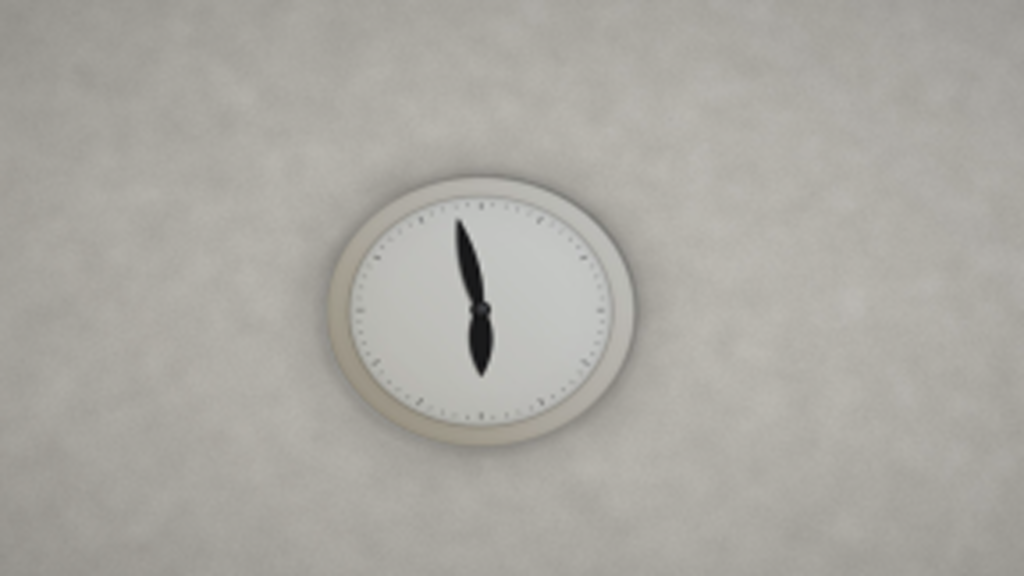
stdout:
{"hour": 5, "minute": 58}
